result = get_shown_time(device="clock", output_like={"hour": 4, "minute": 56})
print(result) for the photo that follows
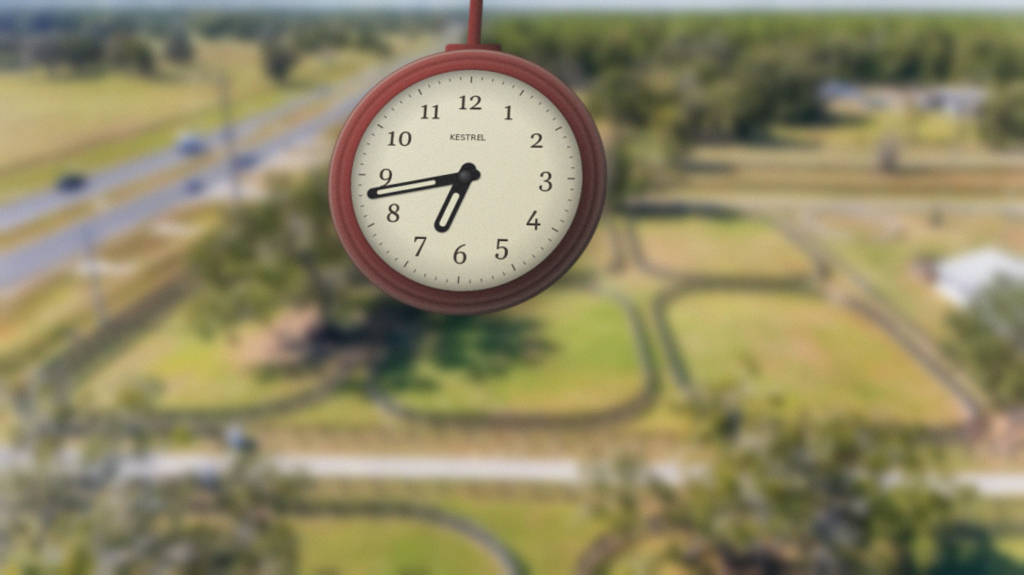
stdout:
{"hour": 6, "minute": 43}
